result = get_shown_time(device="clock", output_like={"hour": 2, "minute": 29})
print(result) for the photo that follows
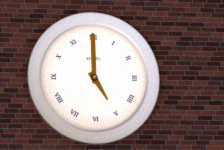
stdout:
{"hour": 5, "minute": 0}
